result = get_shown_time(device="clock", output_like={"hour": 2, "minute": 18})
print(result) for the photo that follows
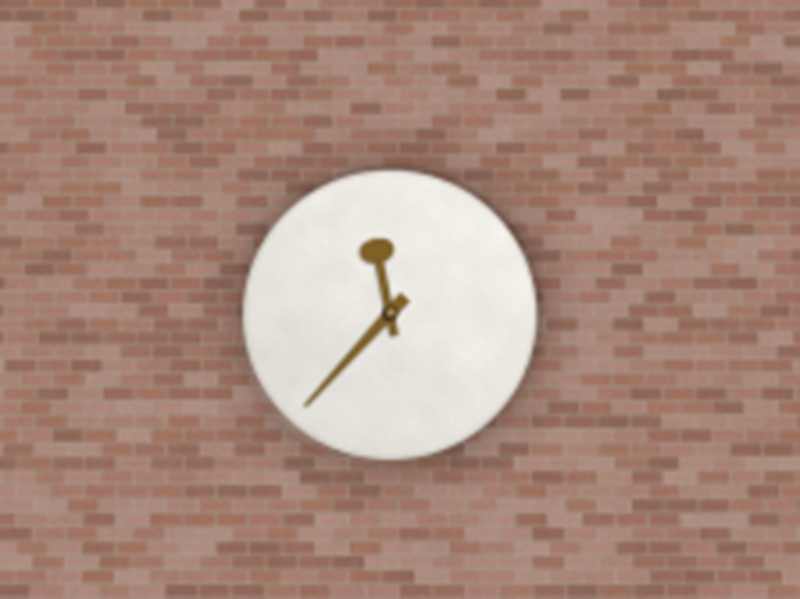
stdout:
{"hour": 11, "minute": 37}
